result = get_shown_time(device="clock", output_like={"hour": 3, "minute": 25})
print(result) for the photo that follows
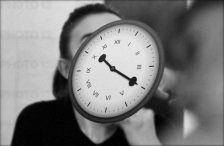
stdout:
{"hour": 10, "minute": 20}
